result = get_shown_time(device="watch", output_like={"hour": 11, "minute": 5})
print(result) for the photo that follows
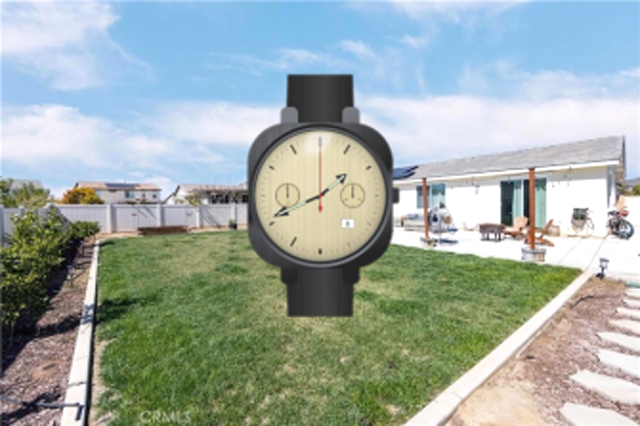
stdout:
{"hour": 1, "minute": 41}
